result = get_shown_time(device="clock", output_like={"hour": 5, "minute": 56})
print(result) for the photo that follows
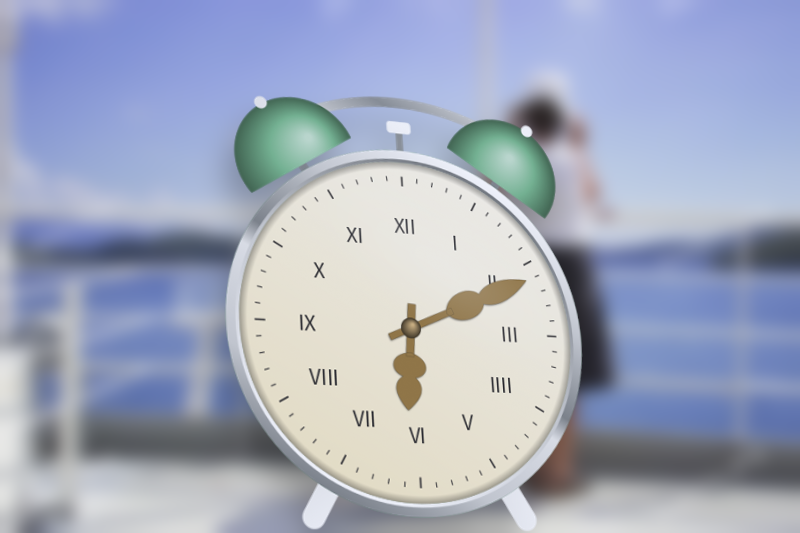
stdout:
{"hour": 6, "minute": 11}
